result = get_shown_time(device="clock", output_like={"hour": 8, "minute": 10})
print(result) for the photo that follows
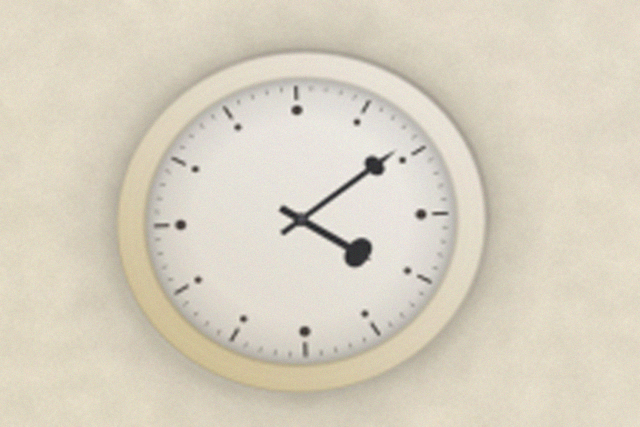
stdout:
{"hour": 4, "minute": 9}
